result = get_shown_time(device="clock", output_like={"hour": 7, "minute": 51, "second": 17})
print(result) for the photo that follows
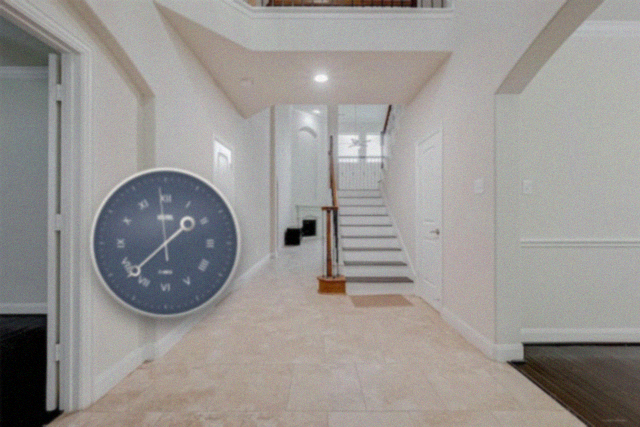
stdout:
{"hour": 1, "minute": 37, "second": 59}
